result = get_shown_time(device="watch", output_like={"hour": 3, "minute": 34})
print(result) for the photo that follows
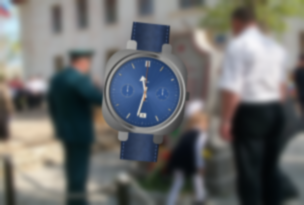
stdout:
{"hour": 11, "minute": 32}
